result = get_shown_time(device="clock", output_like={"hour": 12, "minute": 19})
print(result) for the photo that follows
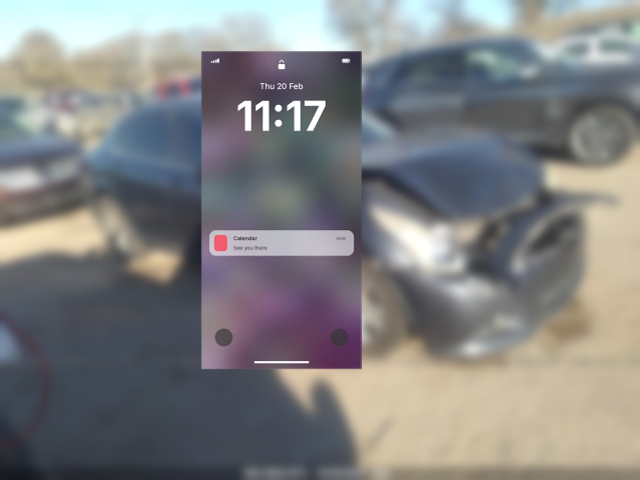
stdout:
{"hour": 11, "minute": 17}
